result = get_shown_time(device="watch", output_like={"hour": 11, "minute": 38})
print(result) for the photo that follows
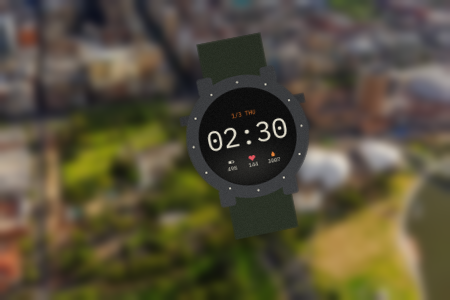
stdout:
{"hour": 2, "minute": 30}
